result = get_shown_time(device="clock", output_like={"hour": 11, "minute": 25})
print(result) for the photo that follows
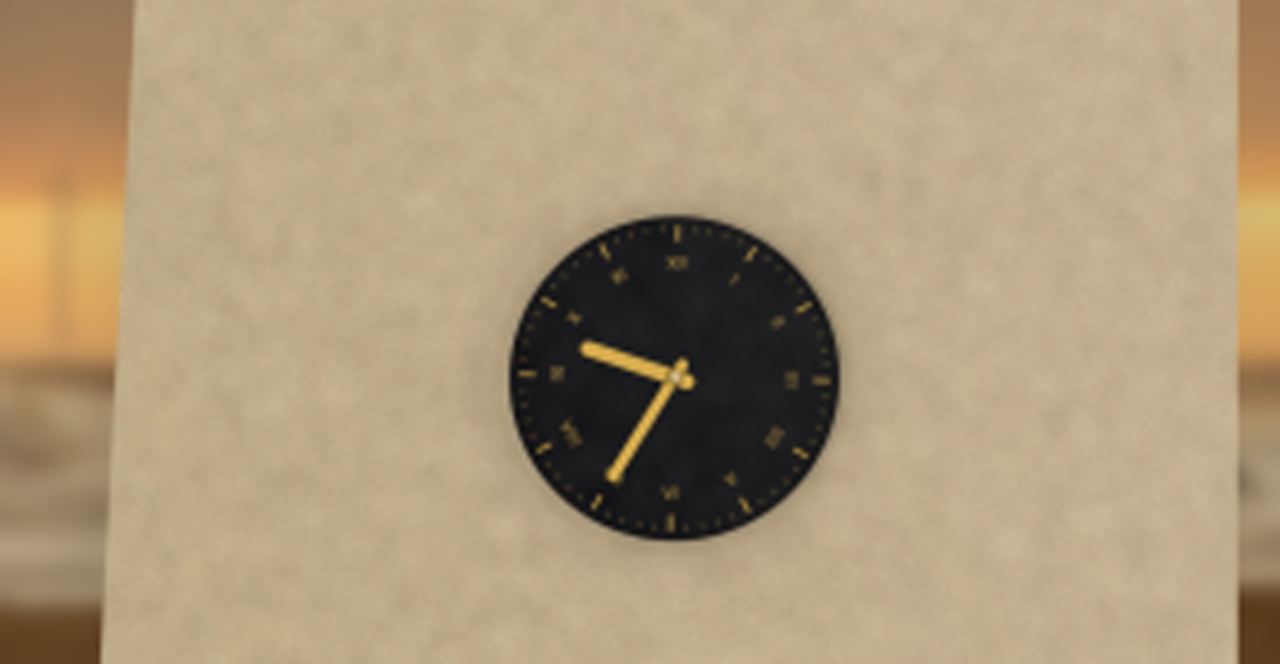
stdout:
{"hour": 9, "minute": 35}
